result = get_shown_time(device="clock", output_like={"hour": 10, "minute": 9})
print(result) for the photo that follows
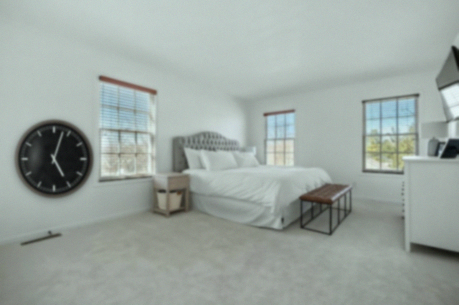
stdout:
{"hour": 5, "minute": 3}
